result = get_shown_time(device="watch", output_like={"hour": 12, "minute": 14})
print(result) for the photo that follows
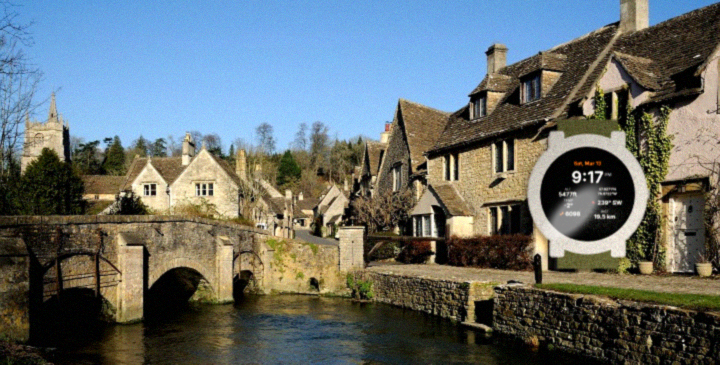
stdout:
{"hour": 9, "minute": 17}
